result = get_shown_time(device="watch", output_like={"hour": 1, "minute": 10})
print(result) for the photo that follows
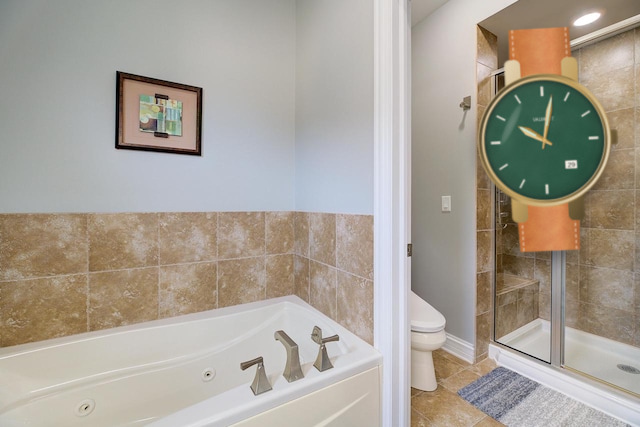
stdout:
{"hour": 10, "minute": 2}
